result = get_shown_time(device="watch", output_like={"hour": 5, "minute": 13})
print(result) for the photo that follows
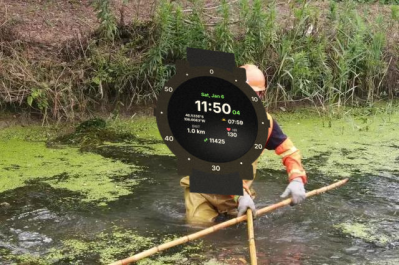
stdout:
{"hour": 11, "minute": 50}
